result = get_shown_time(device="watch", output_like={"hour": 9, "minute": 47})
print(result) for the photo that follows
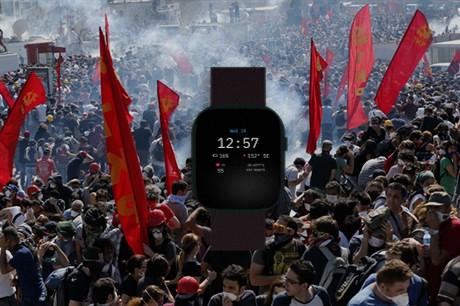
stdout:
{"hour": 12, "minute": 57}
